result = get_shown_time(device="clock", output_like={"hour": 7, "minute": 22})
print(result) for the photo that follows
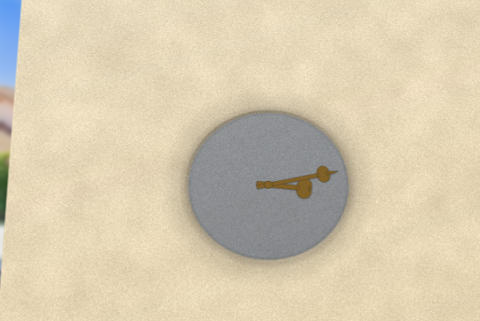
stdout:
{"hour": 3, "minute": 13}
